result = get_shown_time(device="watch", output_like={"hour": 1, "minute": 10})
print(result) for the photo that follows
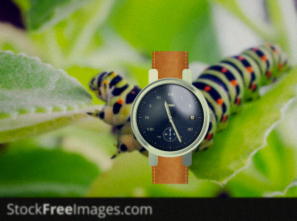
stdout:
{"hour": 11, "minute": 26}
